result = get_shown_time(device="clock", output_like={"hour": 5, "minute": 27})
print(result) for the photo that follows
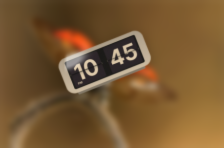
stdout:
{"hour": 10, "minute": 45}
